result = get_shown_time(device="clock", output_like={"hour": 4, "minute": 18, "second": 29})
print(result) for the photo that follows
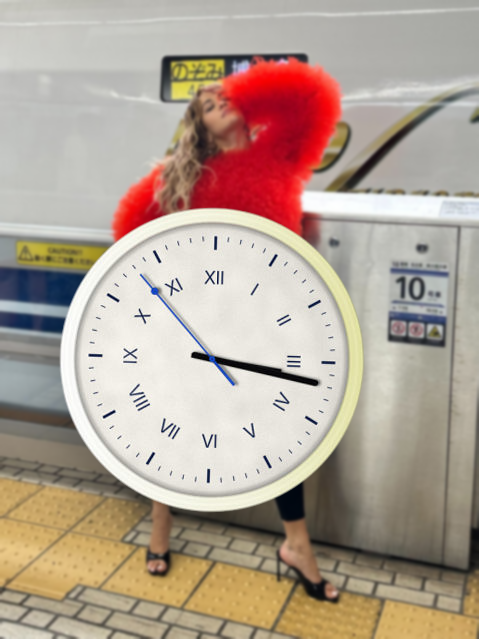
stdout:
{"hour": 3, "minute": 16, "second": 53}
